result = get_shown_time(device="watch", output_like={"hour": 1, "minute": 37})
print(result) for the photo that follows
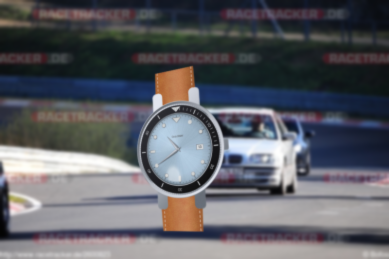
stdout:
{"hour": 10, "minute": 40}
